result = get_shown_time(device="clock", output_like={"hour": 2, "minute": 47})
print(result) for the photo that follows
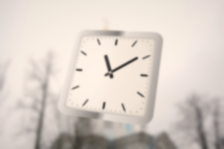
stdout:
{"hour": 11, "minute": 9}
